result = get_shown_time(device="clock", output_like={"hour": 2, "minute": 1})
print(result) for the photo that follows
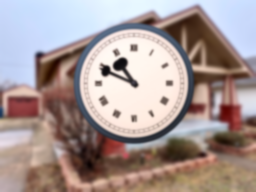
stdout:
{"hour": 10, "minute": 49}
